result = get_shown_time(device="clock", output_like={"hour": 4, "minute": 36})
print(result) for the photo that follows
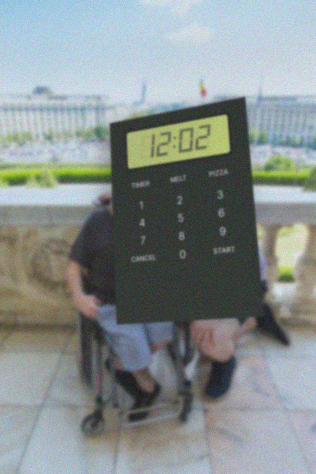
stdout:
{"hour": 12, "minute": 2}
